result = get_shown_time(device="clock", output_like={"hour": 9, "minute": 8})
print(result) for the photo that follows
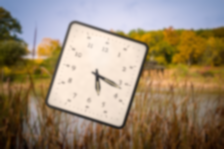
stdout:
{"hour": 5, "minute": 17}
